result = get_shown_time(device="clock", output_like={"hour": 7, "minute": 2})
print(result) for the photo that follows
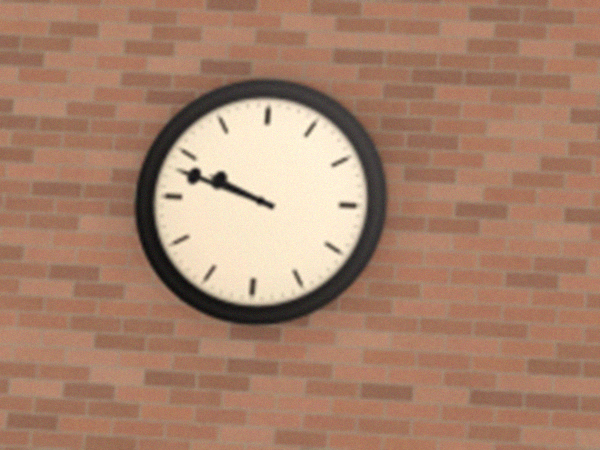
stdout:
{"hour": 9, "minute": 48}
